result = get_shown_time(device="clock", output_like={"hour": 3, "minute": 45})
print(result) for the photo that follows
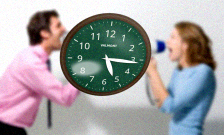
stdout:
{"hour": 5, "minute": 16}
